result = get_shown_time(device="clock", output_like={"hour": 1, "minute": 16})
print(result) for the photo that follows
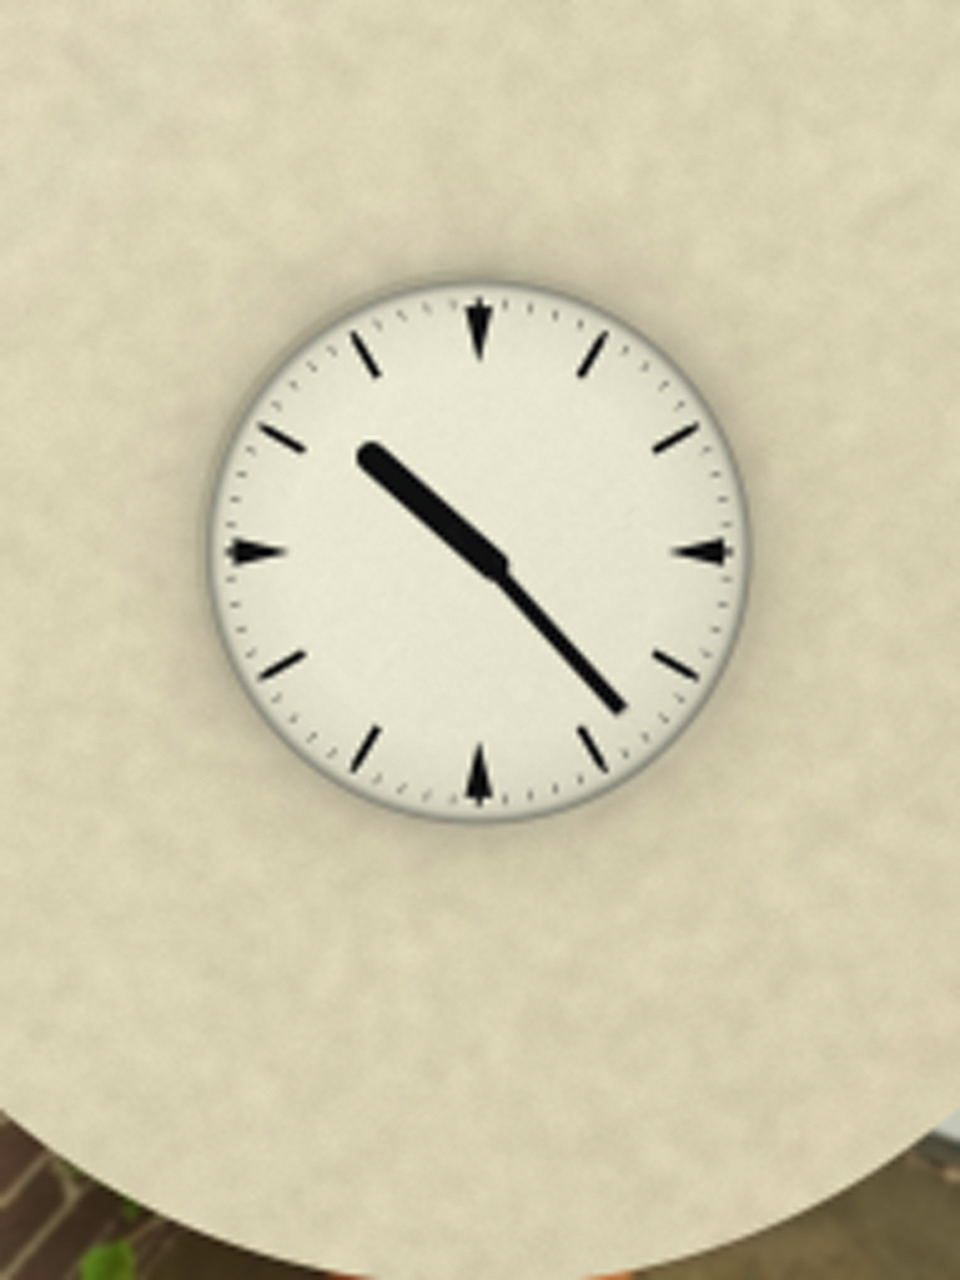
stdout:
{"hour": 10, "minute": 23}
